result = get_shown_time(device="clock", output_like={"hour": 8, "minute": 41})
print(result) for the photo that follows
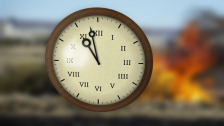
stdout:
{"hour": 10, "minute": 58}
